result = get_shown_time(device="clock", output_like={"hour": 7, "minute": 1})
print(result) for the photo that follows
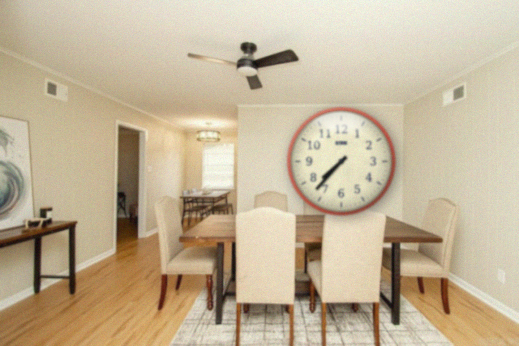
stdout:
{"hour": 7, "minute": 37}
